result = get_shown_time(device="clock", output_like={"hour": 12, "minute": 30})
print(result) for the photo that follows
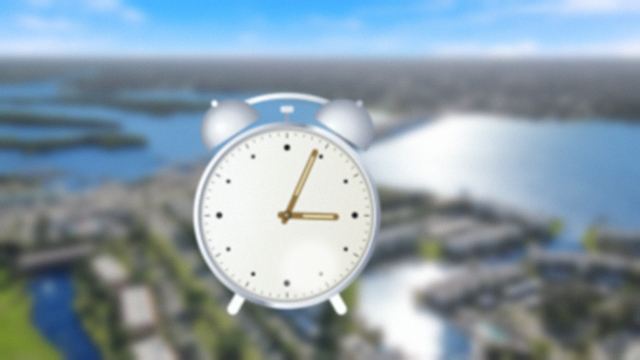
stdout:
{"hour": 3, "minute": 4}
